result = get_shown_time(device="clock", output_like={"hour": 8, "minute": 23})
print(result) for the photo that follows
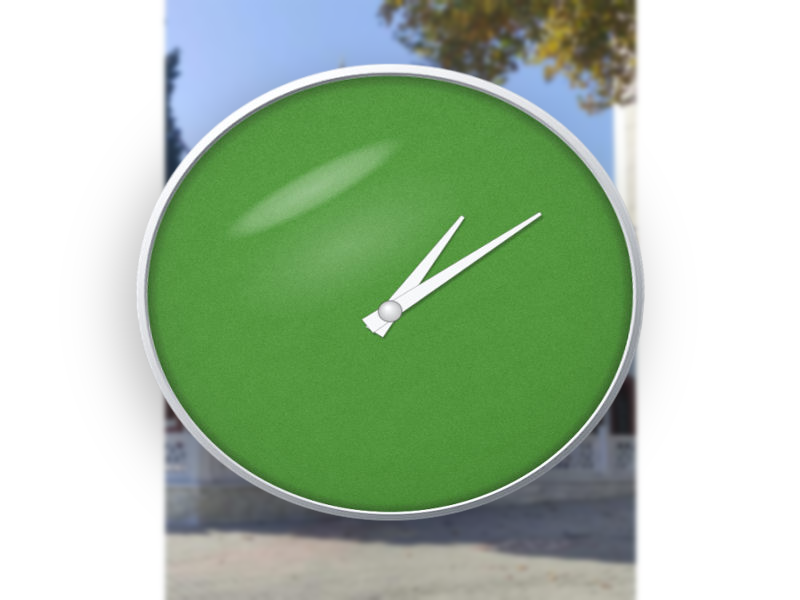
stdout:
{"hour": 1, "minute": 9}
